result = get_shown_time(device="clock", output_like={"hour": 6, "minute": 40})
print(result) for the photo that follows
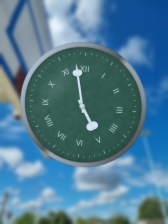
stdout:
{"hour": 4, "minute": 58}
